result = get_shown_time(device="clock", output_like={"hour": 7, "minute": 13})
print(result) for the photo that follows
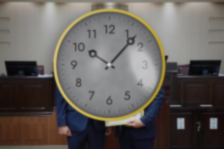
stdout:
{"hour": 10, "minute": 7}
